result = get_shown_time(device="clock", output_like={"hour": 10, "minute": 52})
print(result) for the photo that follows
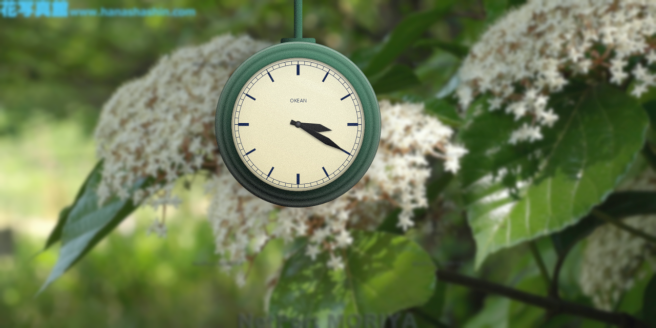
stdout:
{"hour": 3, "minute": 20}
